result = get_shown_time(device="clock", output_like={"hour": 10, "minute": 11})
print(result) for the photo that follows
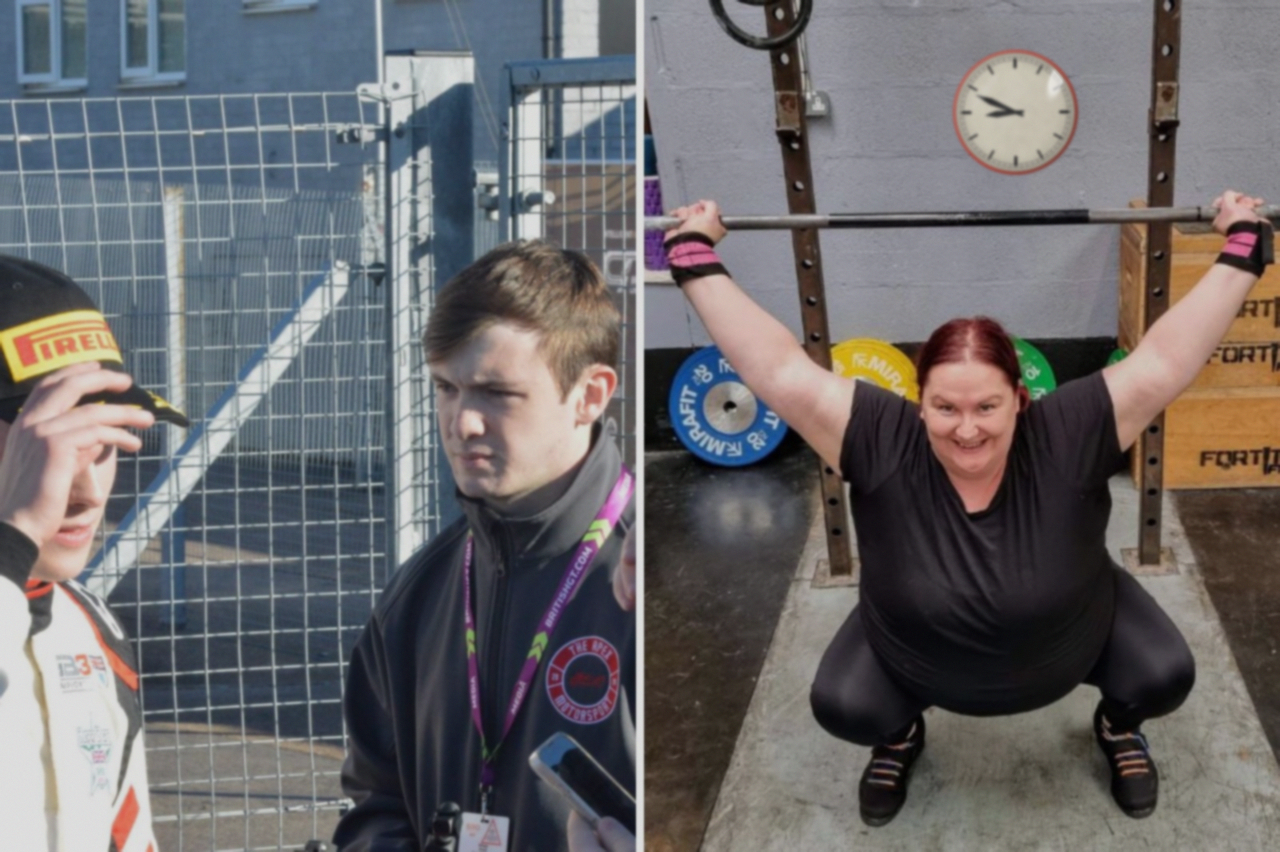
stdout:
{"hour": 8, "minute": 49}
